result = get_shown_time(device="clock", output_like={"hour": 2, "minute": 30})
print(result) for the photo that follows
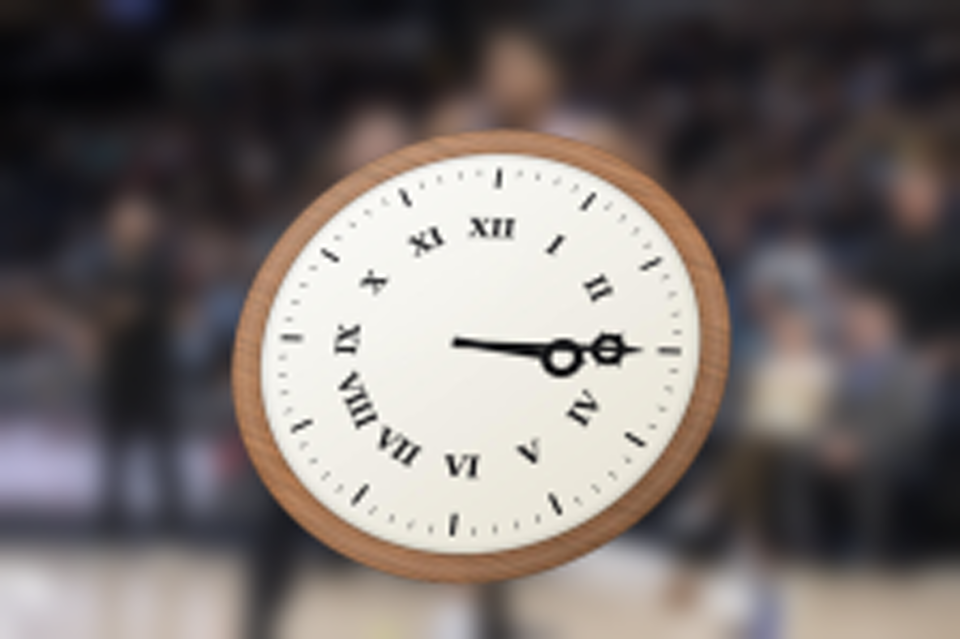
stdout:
{"hour": 3, "minute": 15}
